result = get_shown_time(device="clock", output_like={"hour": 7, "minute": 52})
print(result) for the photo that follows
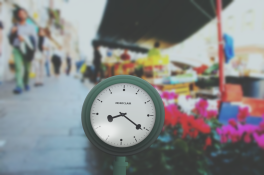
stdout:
{"hour": 8, "minute": 21}
